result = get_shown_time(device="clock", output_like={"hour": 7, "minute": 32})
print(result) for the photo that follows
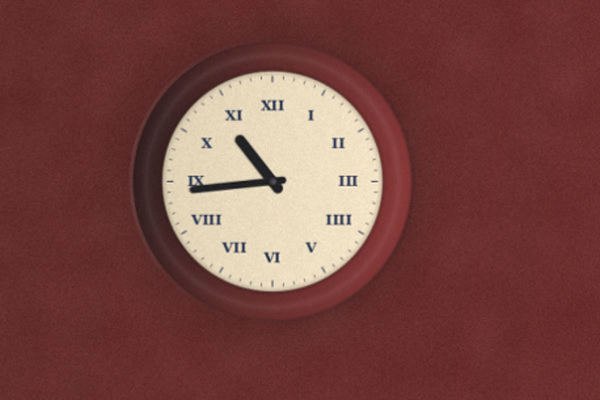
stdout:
{"hour": 10, "minute": 44}
